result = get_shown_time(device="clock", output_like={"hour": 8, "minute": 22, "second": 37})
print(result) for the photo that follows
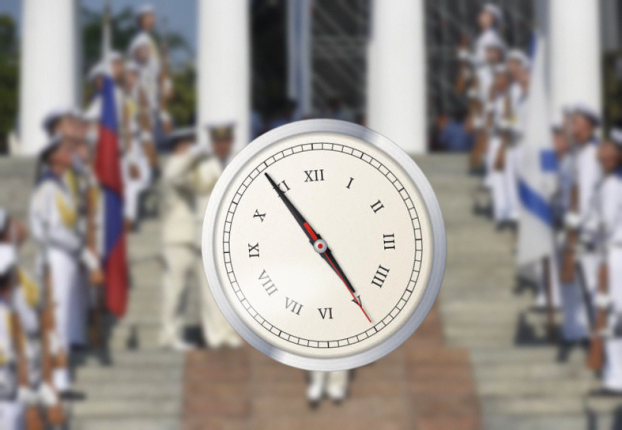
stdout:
{"hour": 4, "minute": 54, "second": 25}
